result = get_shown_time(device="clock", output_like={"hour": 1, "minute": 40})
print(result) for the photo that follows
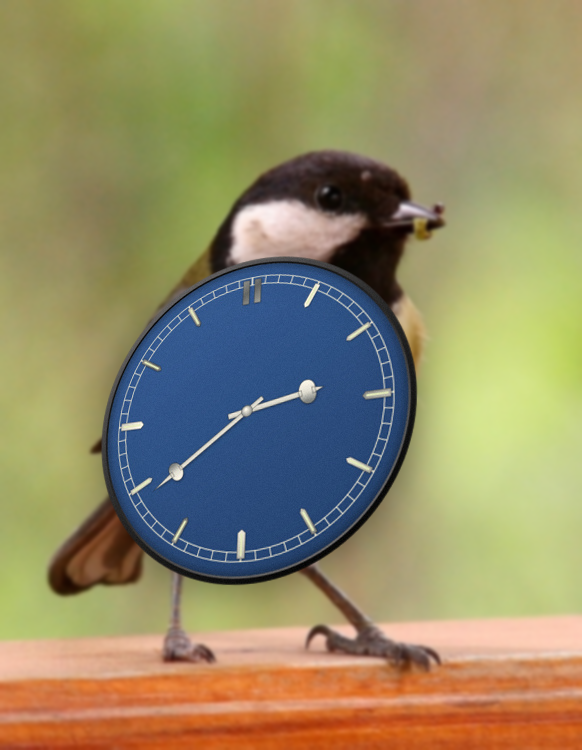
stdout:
{"hour": 2, "minute": 39}
